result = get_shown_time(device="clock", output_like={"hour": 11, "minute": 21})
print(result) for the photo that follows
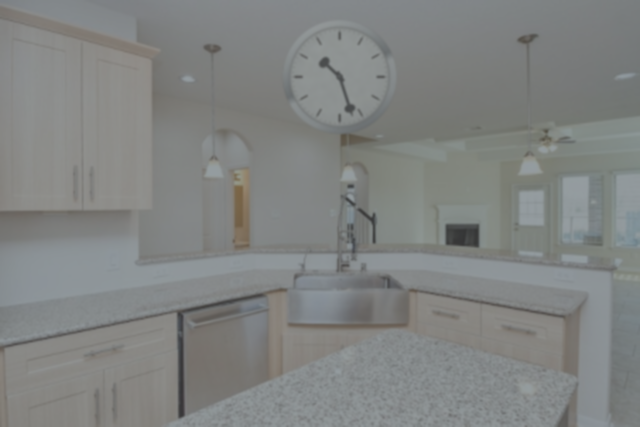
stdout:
{"hour": 10, "minute": 27}
